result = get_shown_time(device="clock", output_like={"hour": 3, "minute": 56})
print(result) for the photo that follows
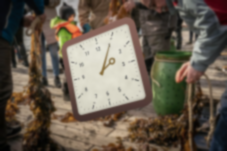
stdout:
{"hour": 2, "minute": 5}
